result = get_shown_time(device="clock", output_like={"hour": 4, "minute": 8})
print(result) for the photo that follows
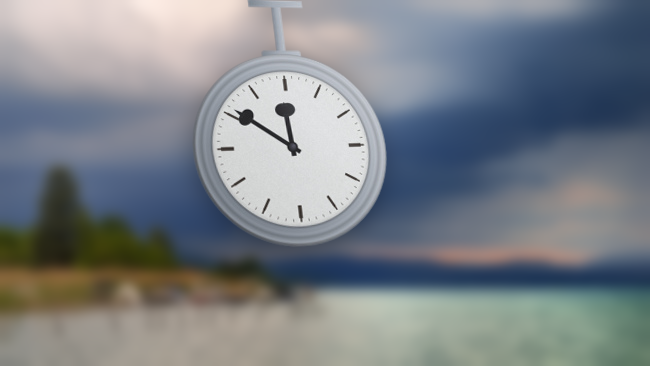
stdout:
{"hour": 11, "minute": 51}
